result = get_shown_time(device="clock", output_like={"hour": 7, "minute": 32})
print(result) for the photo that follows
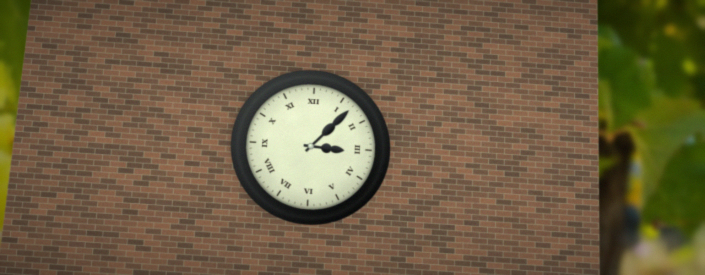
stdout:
{"hour": 3, "minute": 7}
